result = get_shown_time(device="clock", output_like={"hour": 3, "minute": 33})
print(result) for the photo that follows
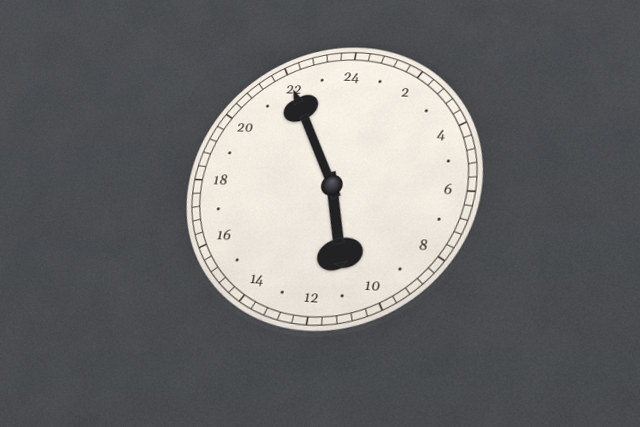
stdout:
{"hour": 10, "minute": 55}
